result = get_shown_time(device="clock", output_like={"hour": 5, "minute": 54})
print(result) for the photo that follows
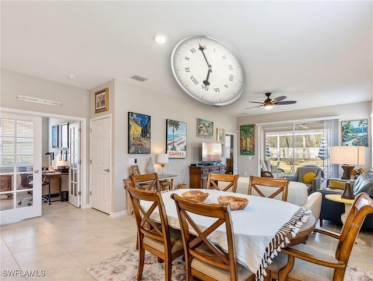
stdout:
{"hour": 6, "minute": 59}
